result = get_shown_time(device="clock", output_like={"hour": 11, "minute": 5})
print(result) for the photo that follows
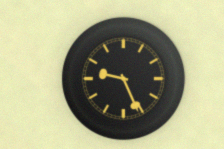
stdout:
{"hour": 9, "minute": 26}
